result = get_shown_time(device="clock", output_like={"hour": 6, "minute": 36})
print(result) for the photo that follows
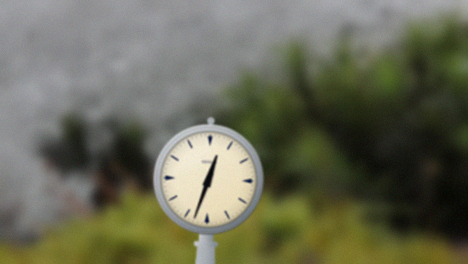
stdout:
{"hour": 12, "minute": 33}
